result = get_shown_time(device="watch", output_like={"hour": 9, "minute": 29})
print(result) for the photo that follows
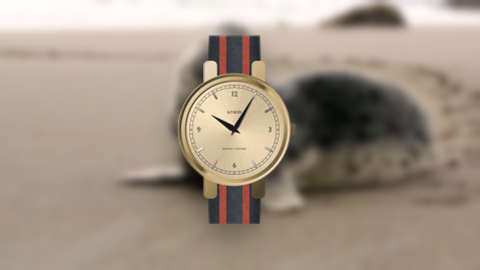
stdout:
{"hour": 10, "minute": 5}
